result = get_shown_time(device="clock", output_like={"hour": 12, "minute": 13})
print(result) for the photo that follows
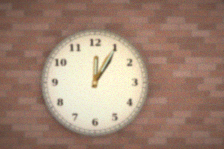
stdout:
{"hour": 12, "minute": 5}
